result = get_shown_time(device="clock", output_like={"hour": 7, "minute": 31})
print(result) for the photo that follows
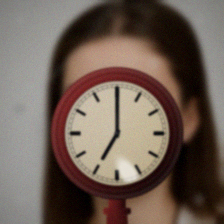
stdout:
{"hour": 7, "minute": 0}
